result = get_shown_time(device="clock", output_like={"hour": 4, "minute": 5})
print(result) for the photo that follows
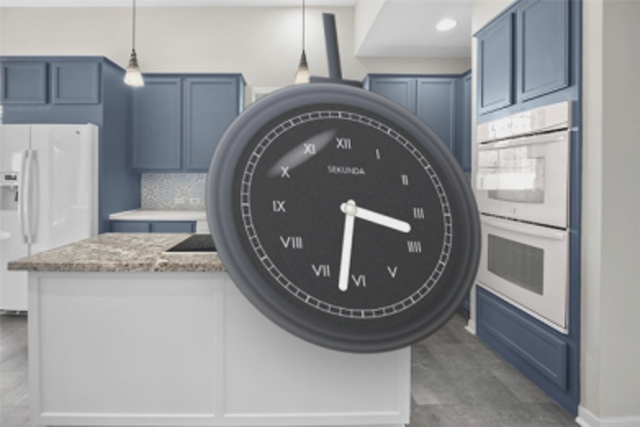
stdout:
{"hour": 3, "minute": 32}
